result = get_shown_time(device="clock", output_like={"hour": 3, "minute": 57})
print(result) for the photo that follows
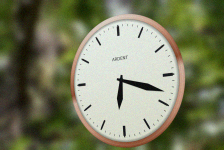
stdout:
{"hour": 6, "minute": 18}
